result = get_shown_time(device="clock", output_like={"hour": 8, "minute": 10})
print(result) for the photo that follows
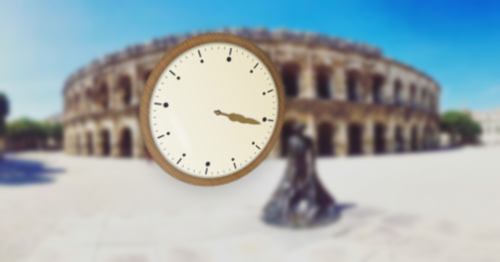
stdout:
{"hour": 3, "minute": 16}
